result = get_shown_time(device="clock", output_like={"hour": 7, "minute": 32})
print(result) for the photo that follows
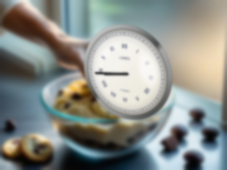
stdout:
{"hour": 8, "minute": 44}
